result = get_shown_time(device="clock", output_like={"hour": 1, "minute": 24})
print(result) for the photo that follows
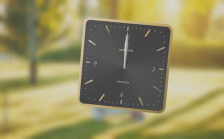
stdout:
{"hour": 12, "minute": 0}
